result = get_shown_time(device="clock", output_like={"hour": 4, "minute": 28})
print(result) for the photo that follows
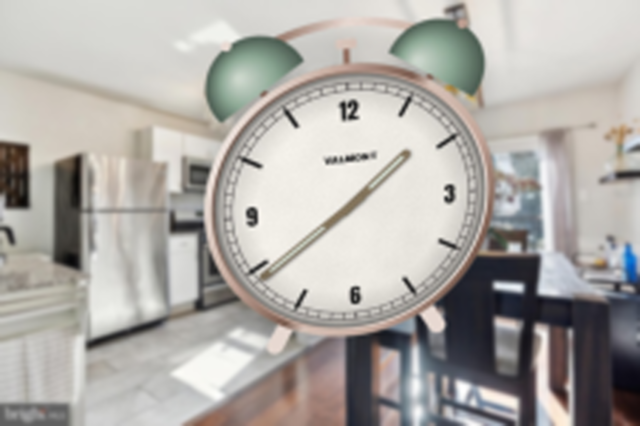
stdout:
{"hour": 1, "minute": 39}
